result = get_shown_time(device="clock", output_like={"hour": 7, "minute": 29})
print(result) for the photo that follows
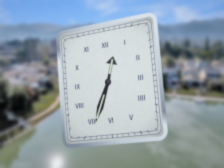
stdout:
{"hour": 12, "minute": 34}
